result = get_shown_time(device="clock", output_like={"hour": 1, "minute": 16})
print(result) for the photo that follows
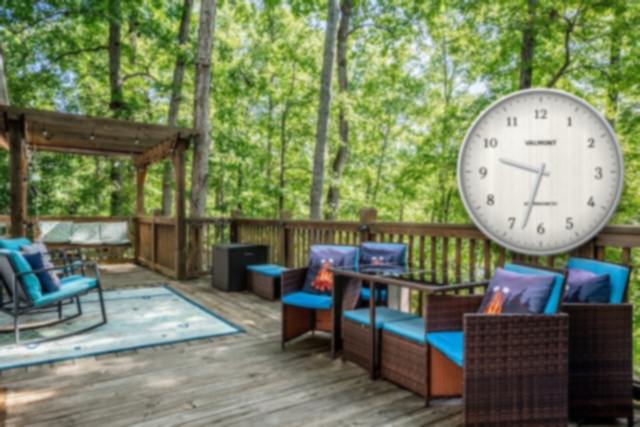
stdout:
{"hour": 9, "minute": 33}
